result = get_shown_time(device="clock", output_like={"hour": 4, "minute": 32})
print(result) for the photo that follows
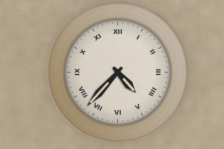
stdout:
{"hour": 4, "minute": 37}
